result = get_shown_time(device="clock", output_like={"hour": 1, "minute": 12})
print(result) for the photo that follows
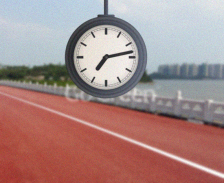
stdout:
{"hour": 7, "minute": 13}
